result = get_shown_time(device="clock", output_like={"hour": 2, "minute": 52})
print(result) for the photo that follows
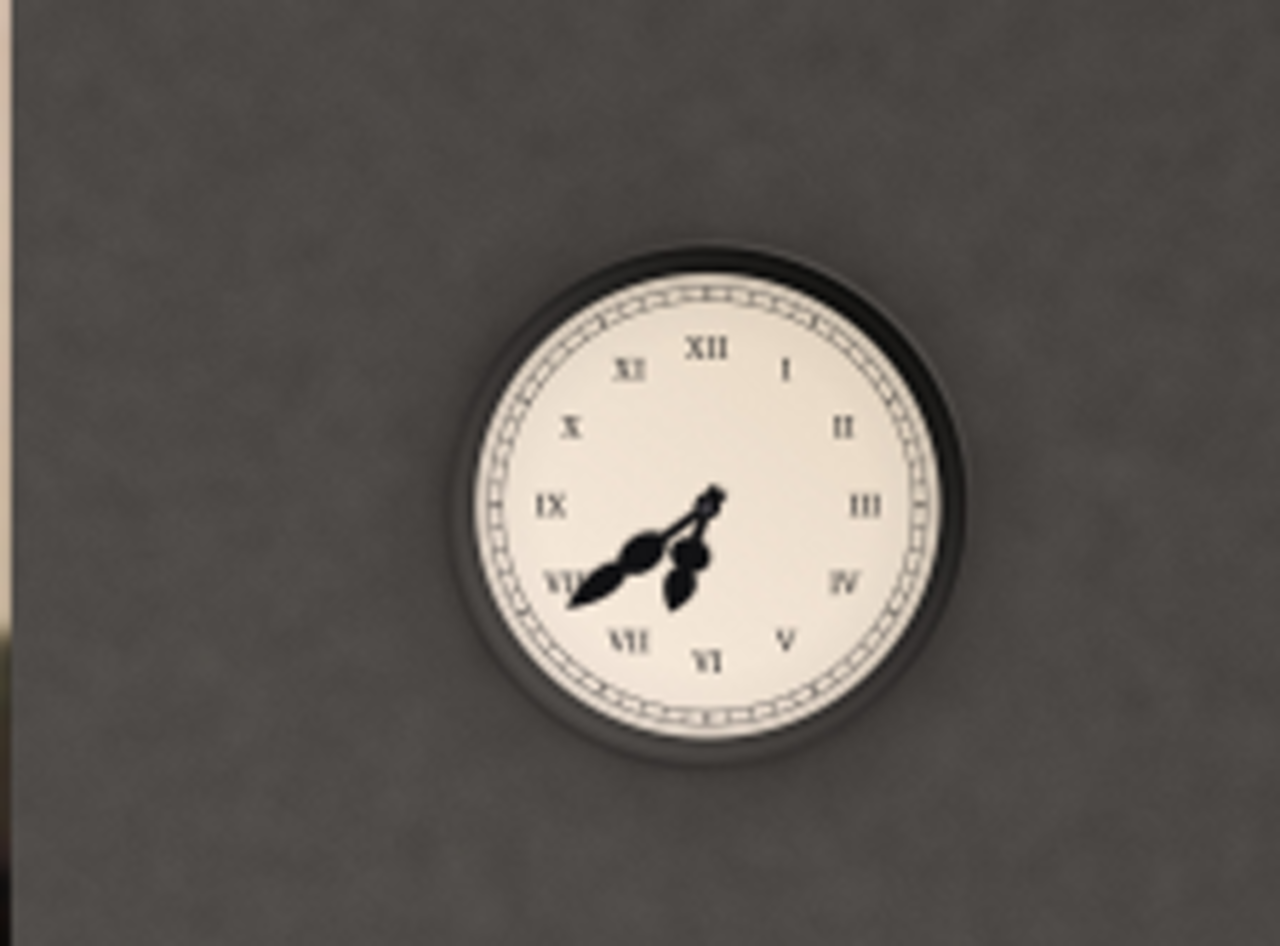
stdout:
{"hour": 6, "minute": 39}
